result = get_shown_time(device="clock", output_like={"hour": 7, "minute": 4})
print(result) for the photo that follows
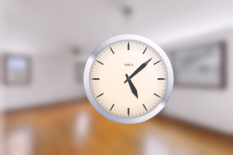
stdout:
{"hour": 5, "minute": 8}
